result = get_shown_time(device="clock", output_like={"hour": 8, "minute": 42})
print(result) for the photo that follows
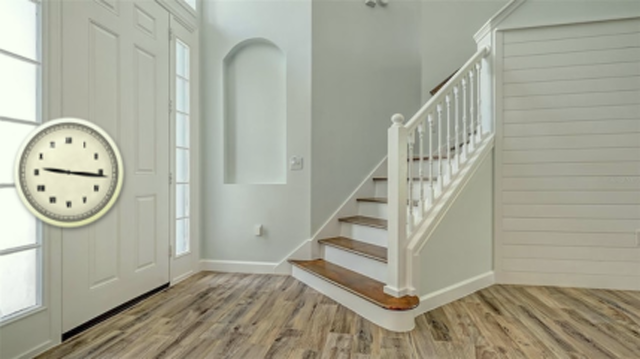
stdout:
{"hour": 9, "minute": 16}
